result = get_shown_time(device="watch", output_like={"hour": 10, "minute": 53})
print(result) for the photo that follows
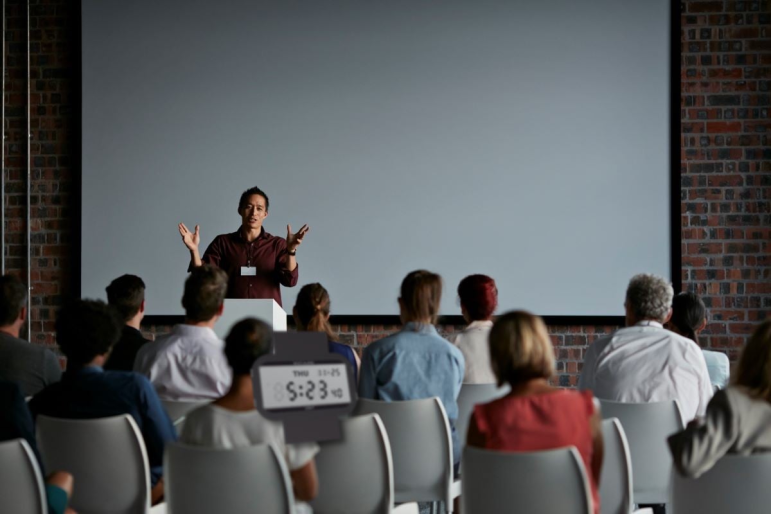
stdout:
{"hour": 5, "minute": 23}
